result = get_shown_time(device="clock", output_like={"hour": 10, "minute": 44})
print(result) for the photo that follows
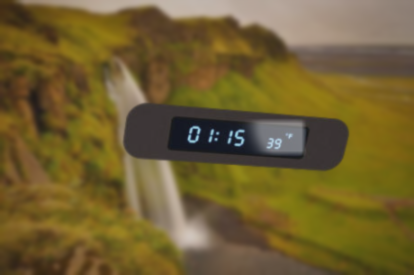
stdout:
{"hour": 1, "minute": 15}
